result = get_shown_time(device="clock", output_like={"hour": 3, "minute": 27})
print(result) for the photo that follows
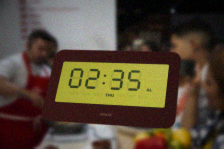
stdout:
{"hour": 2, "minute": 35}
